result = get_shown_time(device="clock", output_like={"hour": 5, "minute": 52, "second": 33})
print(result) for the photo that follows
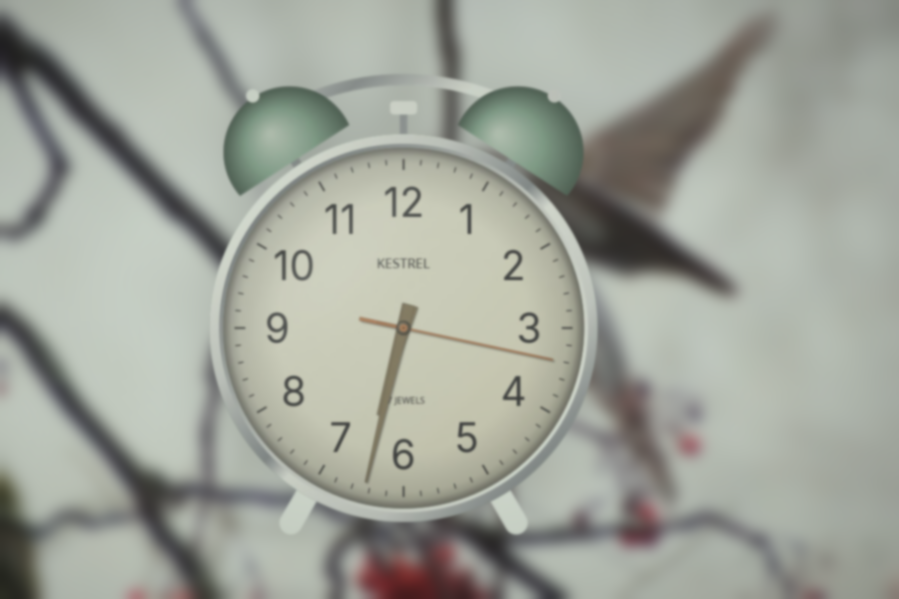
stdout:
{"hour": 6, "minute": 32, "second": 17}
